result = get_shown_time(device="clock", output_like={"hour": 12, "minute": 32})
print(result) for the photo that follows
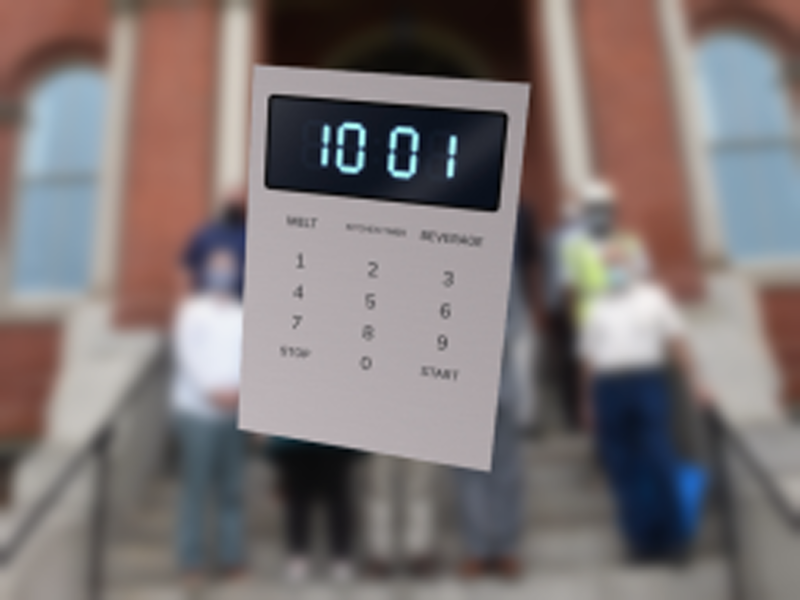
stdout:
{"hour": 10, "minute": 1}
